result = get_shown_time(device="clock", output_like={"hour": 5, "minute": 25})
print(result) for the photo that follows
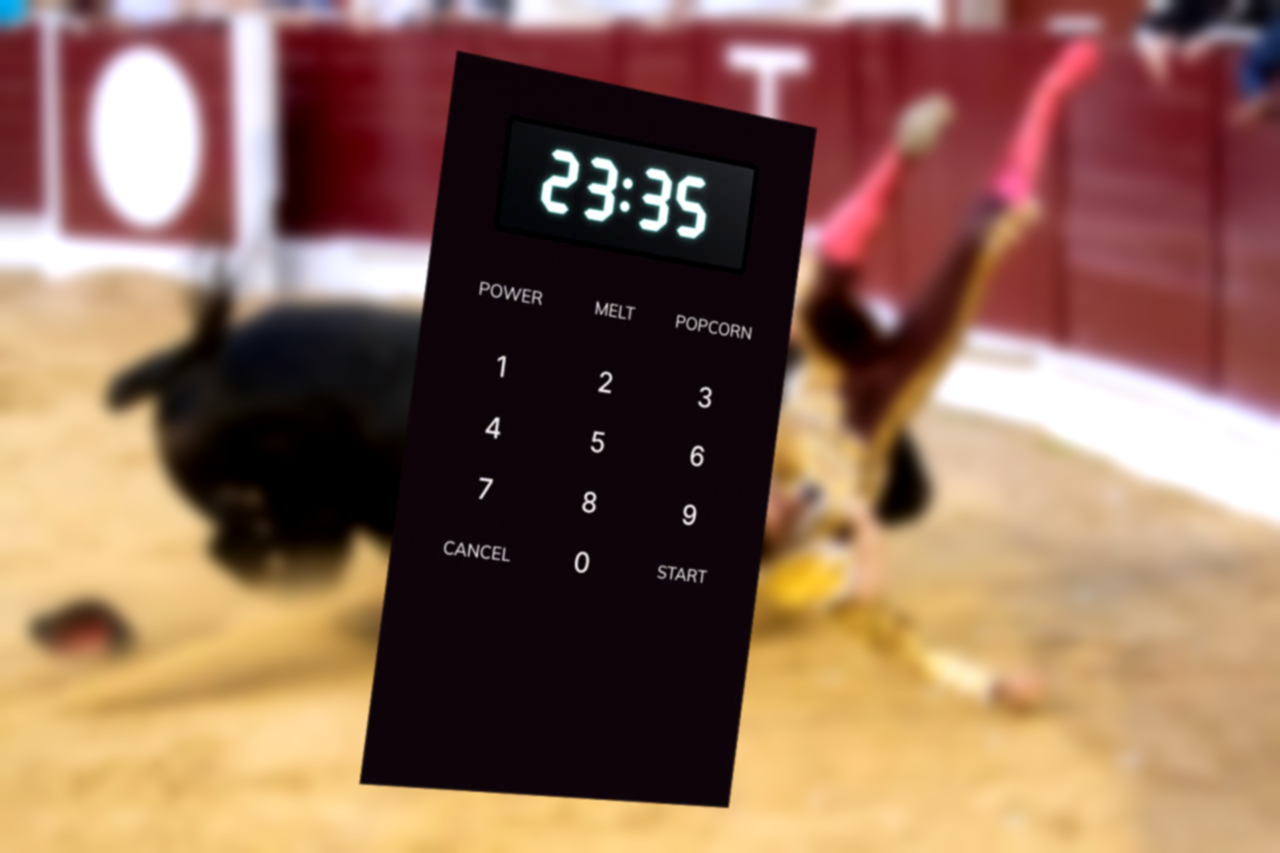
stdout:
{"hour": 23, "minute": 35}
